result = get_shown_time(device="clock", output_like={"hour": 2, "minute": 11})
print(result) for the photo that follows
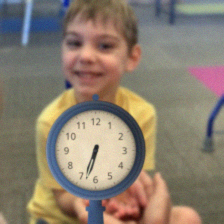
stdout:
{"hour": 6, "minute": 33}
